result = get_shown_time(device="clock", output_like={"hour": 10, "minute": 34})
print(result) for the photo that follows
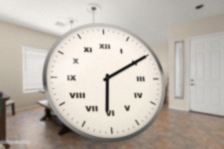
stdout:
{"hour": 6, "minute": 10}
